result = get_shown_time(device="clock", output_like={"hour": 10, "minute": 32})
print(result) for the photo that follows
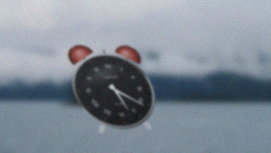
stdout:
{"hour": 5, "minute": 21}
